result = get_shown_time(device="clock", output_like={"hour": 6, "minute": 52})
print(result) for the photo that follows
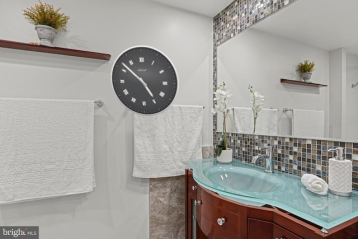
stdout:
{"hour": 4, "minute": 52}
